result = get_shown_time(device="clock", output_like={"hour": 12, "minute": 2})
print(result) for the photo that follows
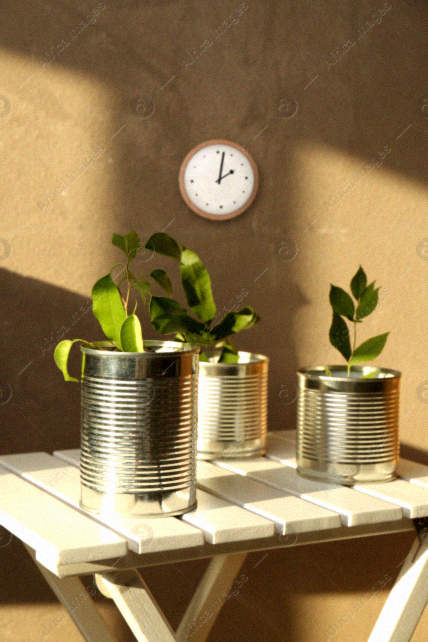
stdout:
{"hour": 2, "minute": 2}
